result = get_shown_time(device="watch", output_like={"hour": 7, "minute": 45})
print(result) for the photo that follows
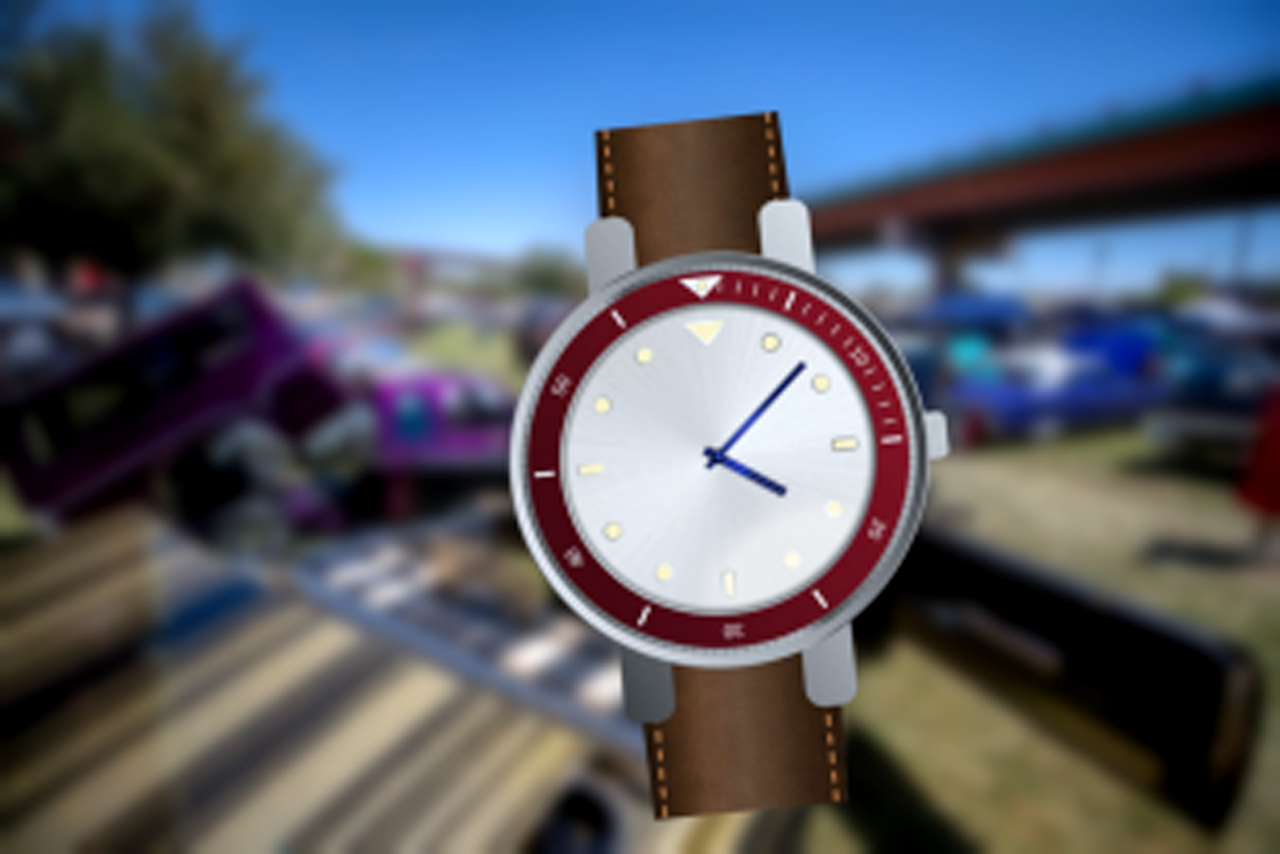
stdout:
{"hour": 4, "minute": 8}
